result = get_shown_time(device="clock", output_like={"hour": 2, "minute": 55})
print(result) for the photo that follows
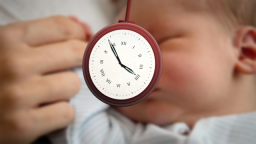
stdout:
{"hour": 3, "minute": 54}
